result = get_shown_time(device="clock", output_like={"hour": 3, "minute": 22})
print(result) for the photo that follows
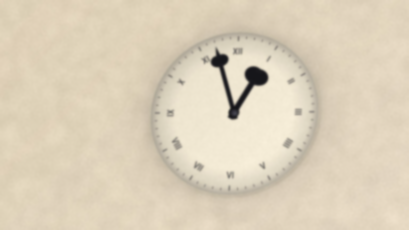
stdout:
{"hour": 12, "minute": 57}
